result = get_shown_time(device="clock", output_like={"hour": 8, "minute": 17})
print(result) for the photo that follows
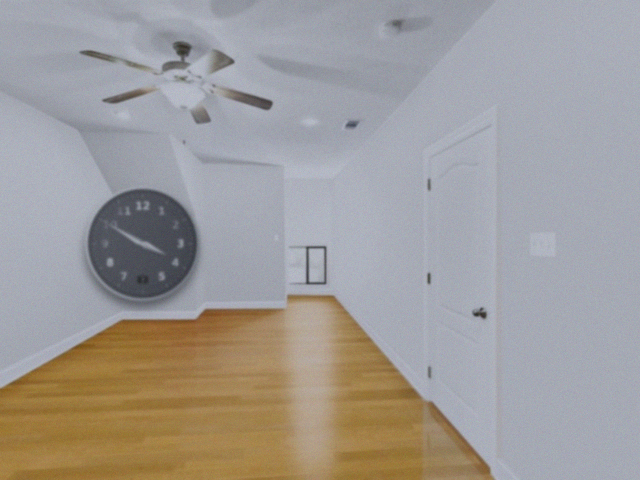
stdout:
{"hour": 3, "minute": 50}
